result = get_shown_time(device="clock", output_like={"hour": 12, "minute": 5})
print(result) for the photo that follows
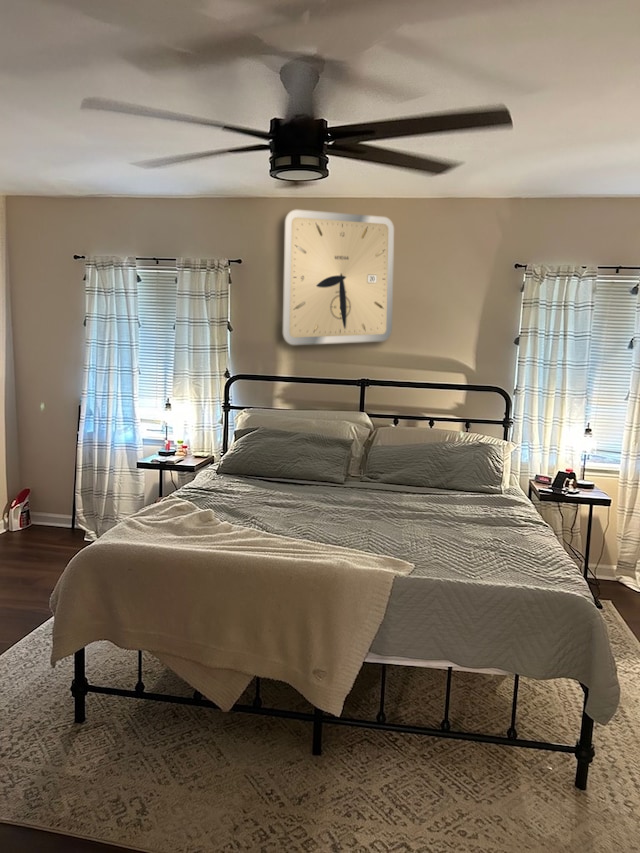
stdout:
{"hour": 8, "minute": 29}
